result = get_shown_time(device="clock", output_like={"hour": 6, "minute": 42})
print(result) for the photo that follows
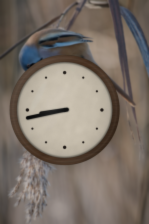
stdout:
{"hour": 8, "minute": 43}
